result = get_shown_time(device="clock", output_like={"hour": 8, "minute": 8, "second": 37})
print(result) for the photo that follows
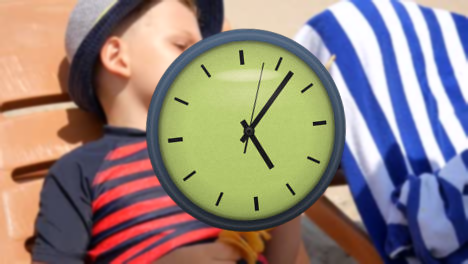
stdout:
{"hour": 5, "minute": 7, "second": 3}
